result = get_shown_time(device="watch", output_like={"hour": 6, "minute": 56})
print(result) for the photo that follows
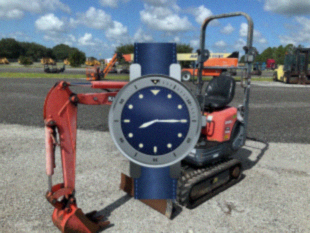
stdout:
{"hour": 8, "minute": 15}
